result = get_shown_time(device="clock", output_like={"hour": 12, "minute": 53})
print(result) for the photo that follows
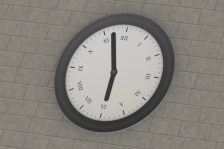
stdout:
{"hour": 5, "minute": 57}
